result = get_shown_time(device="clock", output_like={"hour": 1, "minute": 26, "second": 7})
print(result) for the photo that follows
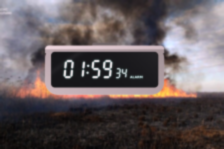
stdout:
{"hour": 1, "minute": 59, "second": 34}
